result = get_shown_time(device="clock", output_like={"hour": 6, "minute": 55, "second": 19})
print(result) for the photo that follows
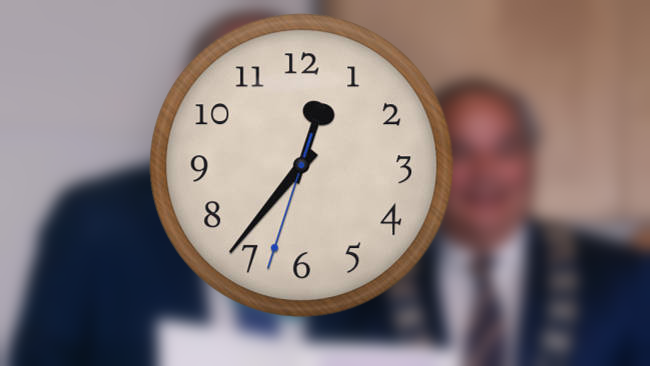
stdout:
{"hour": 12, "minute": 36, "second": 33}
